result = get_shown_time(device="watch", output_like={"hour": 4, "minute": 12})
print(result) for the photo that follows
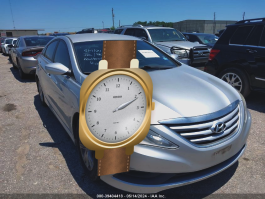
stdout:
{"hour": 2, "minute": 11}
